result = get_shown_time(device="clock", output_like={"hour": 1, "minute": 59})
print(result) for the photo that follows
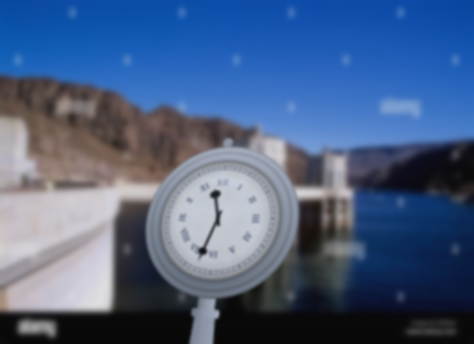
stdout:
{"hour": 11, "minute": 33}
